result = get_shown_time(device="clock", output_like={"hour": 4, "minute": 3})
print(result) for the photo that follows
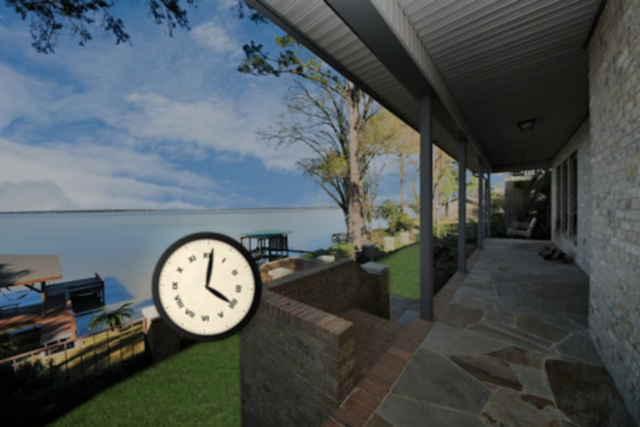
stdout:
{"hour": 4, "minute": 1}
